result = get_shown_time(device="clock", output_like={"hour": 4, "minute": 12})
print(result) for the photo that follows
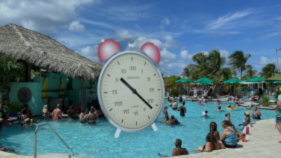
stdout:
{"hour": 10, "minute": 22}
